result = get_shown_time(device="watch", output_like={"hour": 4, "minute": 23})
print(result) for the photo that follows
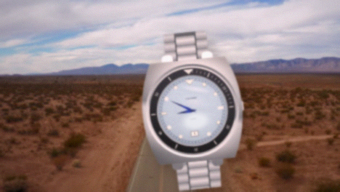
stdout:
{"hour": 8, "minute": 50}
